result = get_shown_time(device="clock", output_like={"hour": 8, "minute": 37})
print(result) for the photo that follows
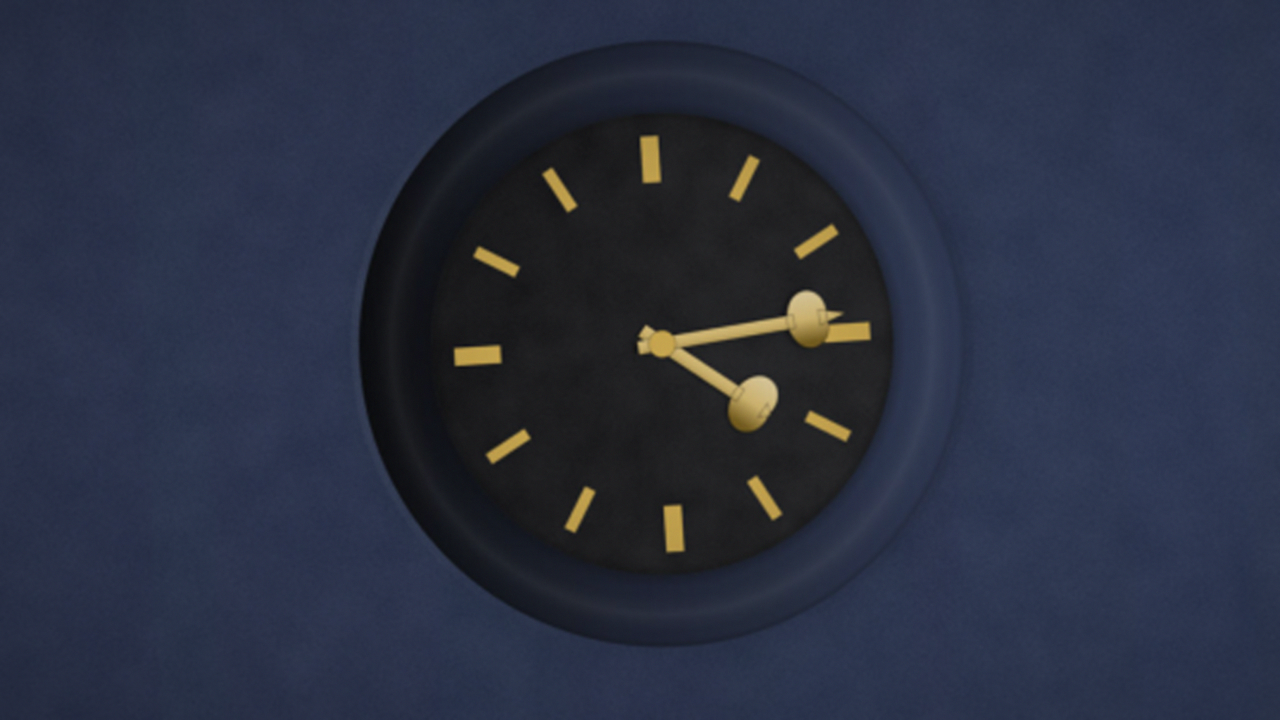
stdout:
{"hour": 4, "minute": 14}
